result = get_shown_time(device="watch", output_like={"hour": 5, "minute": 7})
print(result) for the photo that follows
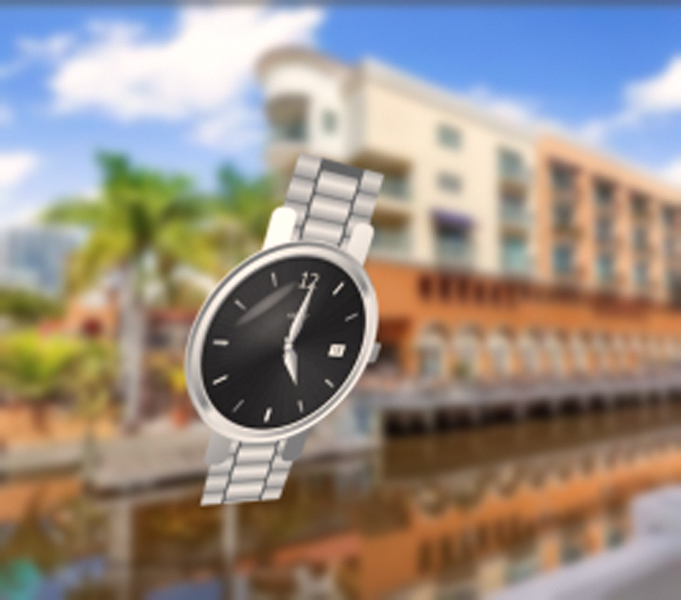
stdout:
{"hour": 5, "minute": 1}
